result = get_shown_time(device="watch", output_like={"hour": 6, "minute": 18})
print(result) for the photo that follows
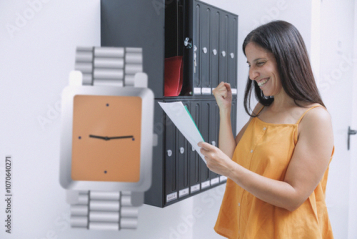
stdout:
{"hour": 9, "minute": 14}
